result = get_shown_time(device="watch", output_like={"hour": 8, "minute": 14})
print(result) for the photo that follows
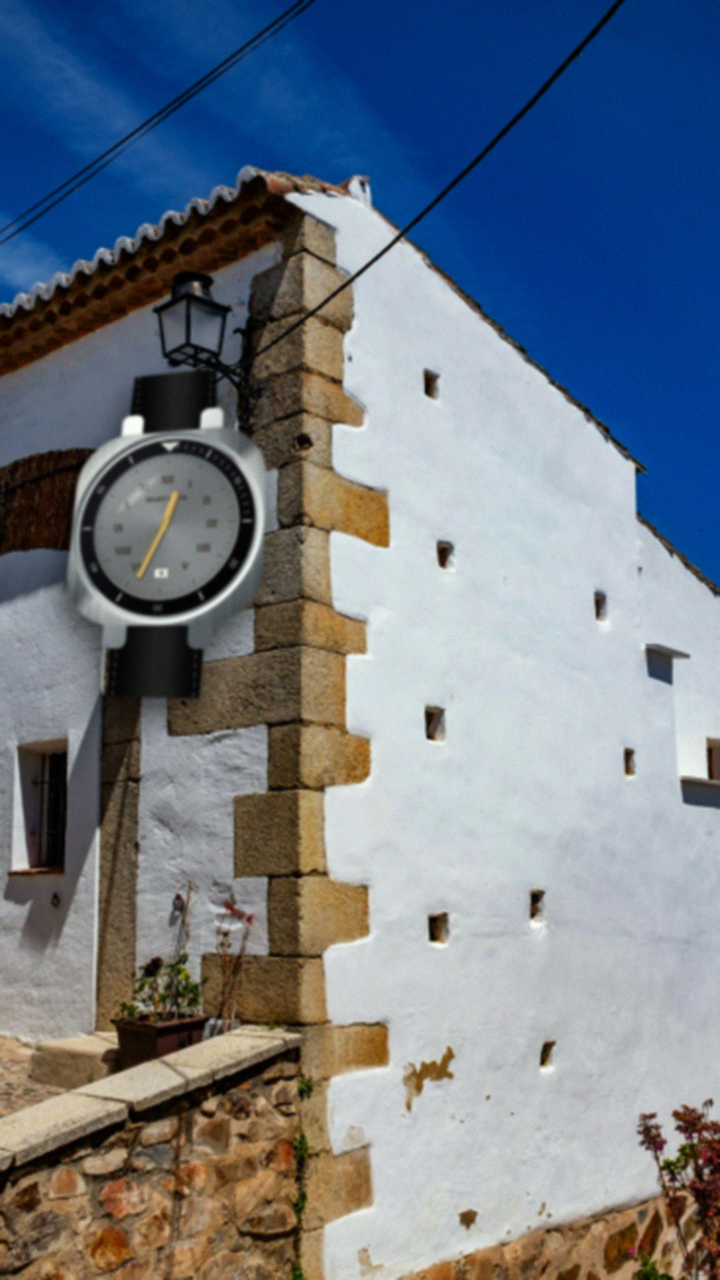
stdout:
{"hour": 12, "minute": 34}
